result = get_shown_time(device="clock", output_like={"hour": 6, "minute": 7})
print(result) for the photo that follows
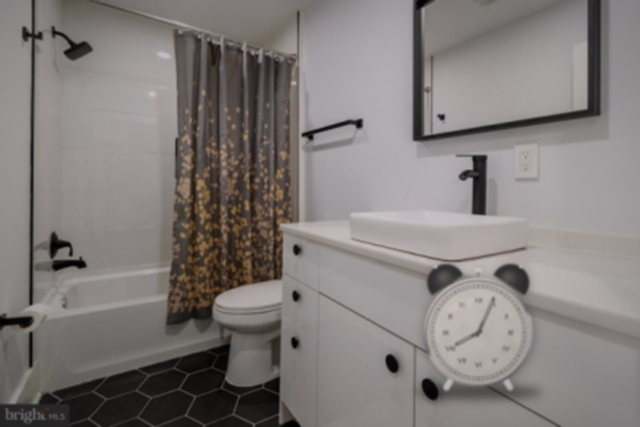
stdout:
{"hour": 8, "minute": 4}
